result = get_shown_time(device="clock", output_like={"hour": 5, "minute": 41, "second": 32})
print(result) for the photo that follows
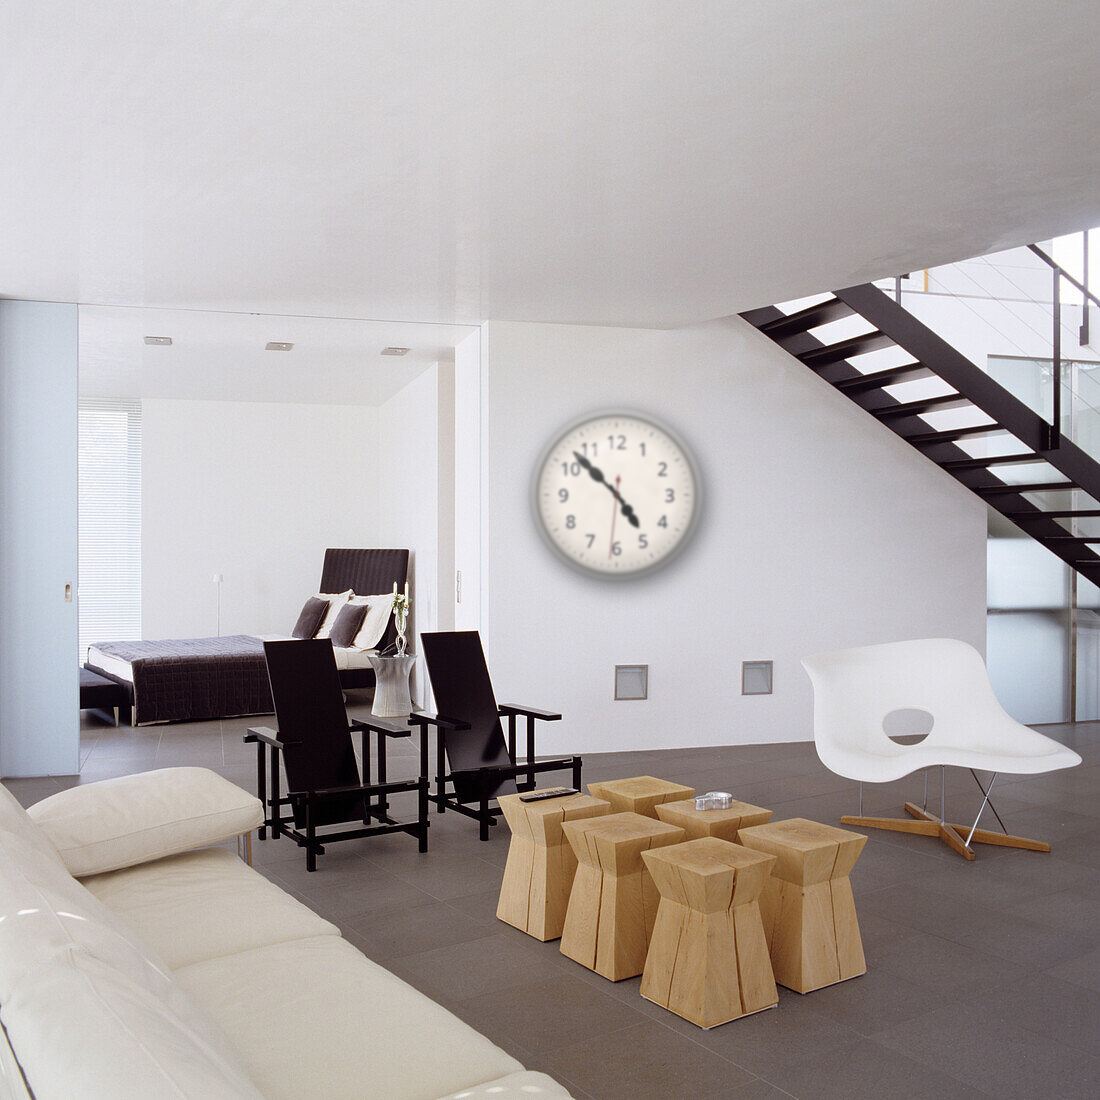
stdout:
{"hour": 4, "minute": 52, "second": 31}
